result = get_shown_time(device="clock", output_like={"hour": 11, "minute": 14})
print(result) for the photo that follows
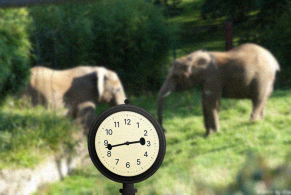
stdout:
{"hour": 2, "minute": 43}
